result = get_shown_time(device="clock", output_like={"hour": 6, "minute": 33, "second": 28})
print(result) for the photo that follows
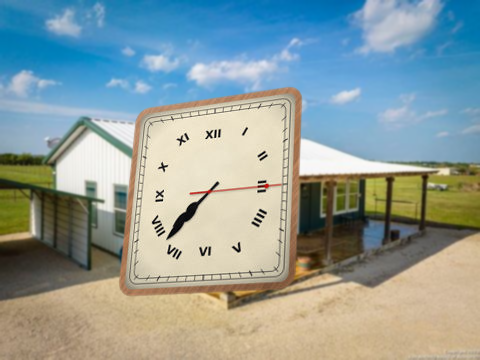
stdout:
{"hour": 7, "minute": 37, "second": 15}
